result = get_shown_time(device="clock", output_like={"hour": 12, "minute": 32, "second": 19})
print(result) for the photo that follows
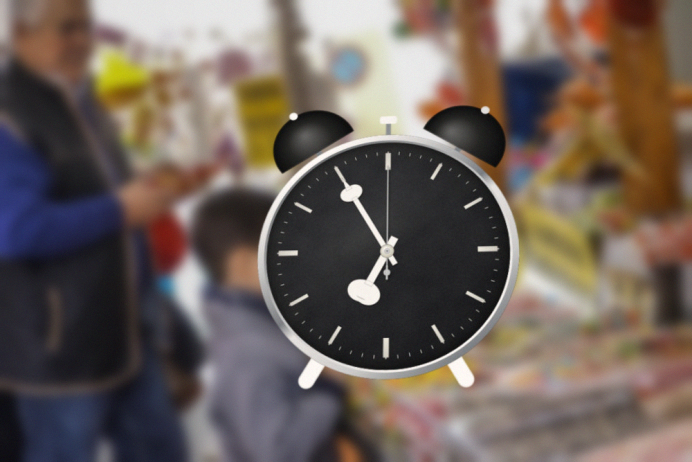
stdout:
{"hour": 6, "minute": 55, "second": 0}
